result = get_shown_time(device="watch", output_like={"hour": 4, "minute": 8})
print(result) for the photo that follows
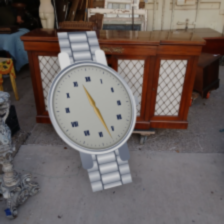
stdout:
{"hour": 11, "minute": 27}
